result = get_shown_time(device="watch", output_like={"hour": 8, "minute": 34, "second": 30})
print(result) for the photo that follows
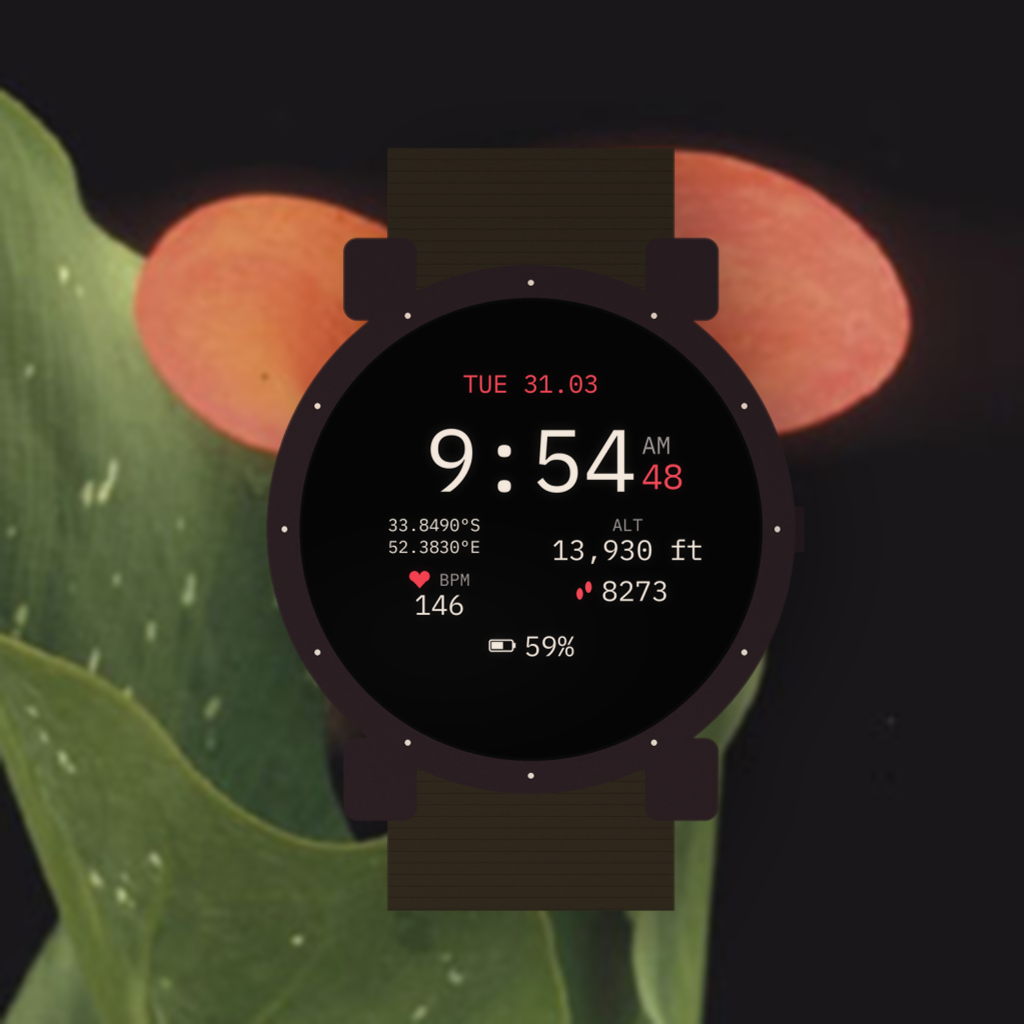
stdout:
{"hour": 9, "minute": 54, "second": 48}
